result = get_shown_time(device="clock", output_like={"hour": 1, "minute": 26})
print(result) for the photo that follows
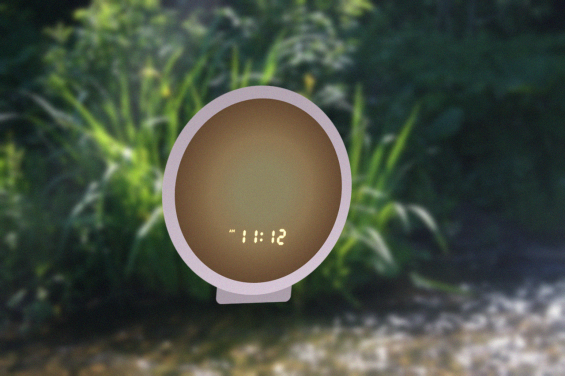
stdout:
{"hour": 11, "minute": 12}
